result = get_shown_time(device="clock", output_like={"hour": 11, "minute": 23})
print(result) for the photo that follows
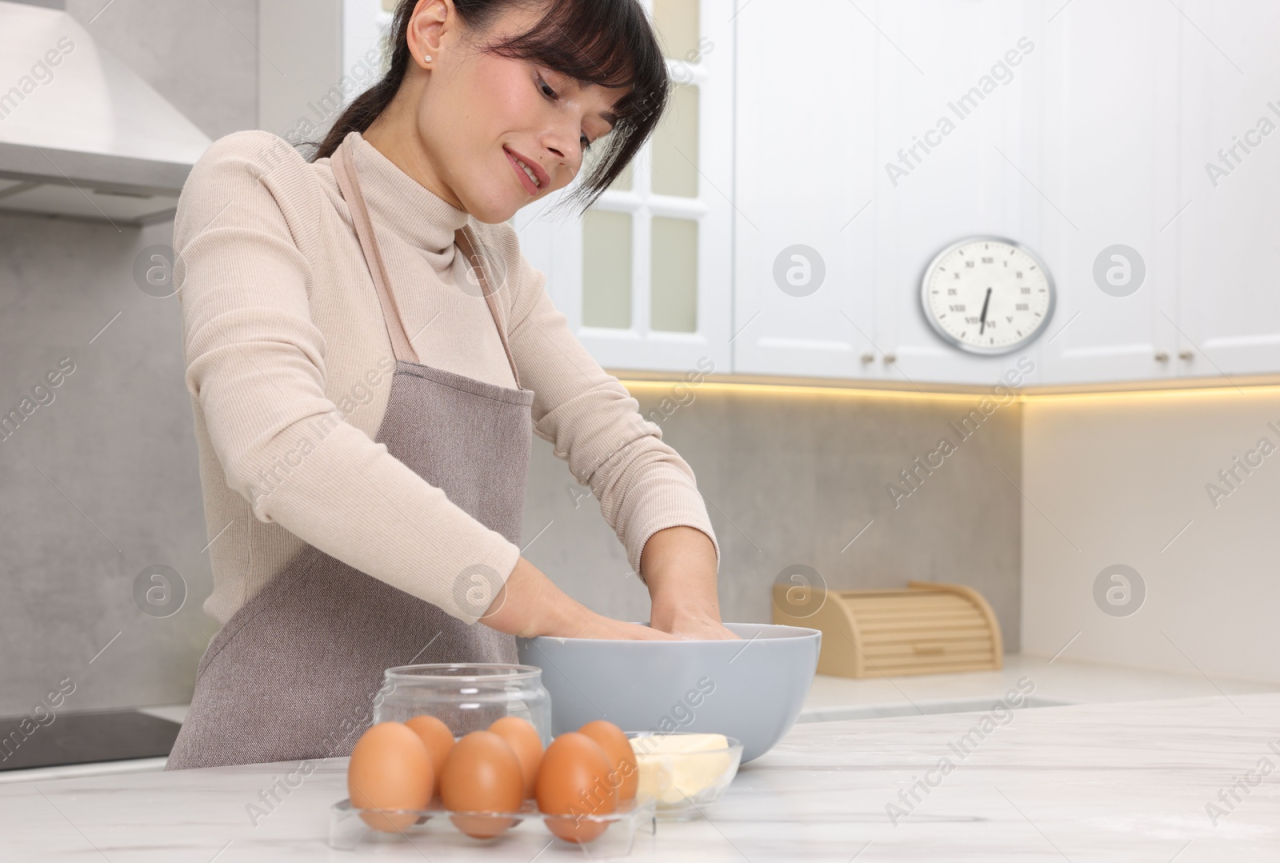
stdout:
{"hour": 6, "minute": 32}
